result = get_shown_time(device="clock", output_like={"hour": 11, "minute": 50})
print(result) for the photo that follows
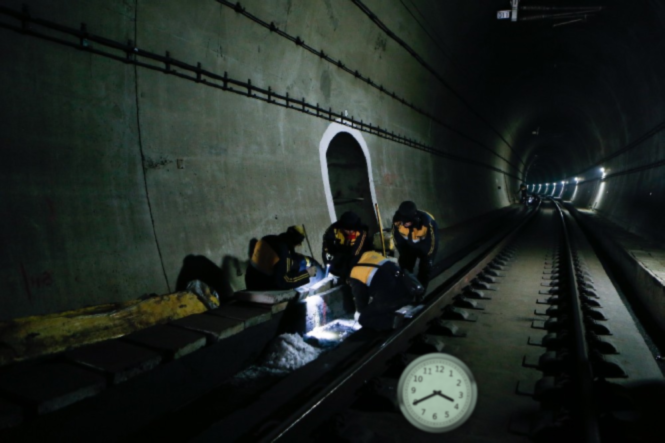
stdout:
{"hour": 3, "minute": 40}
